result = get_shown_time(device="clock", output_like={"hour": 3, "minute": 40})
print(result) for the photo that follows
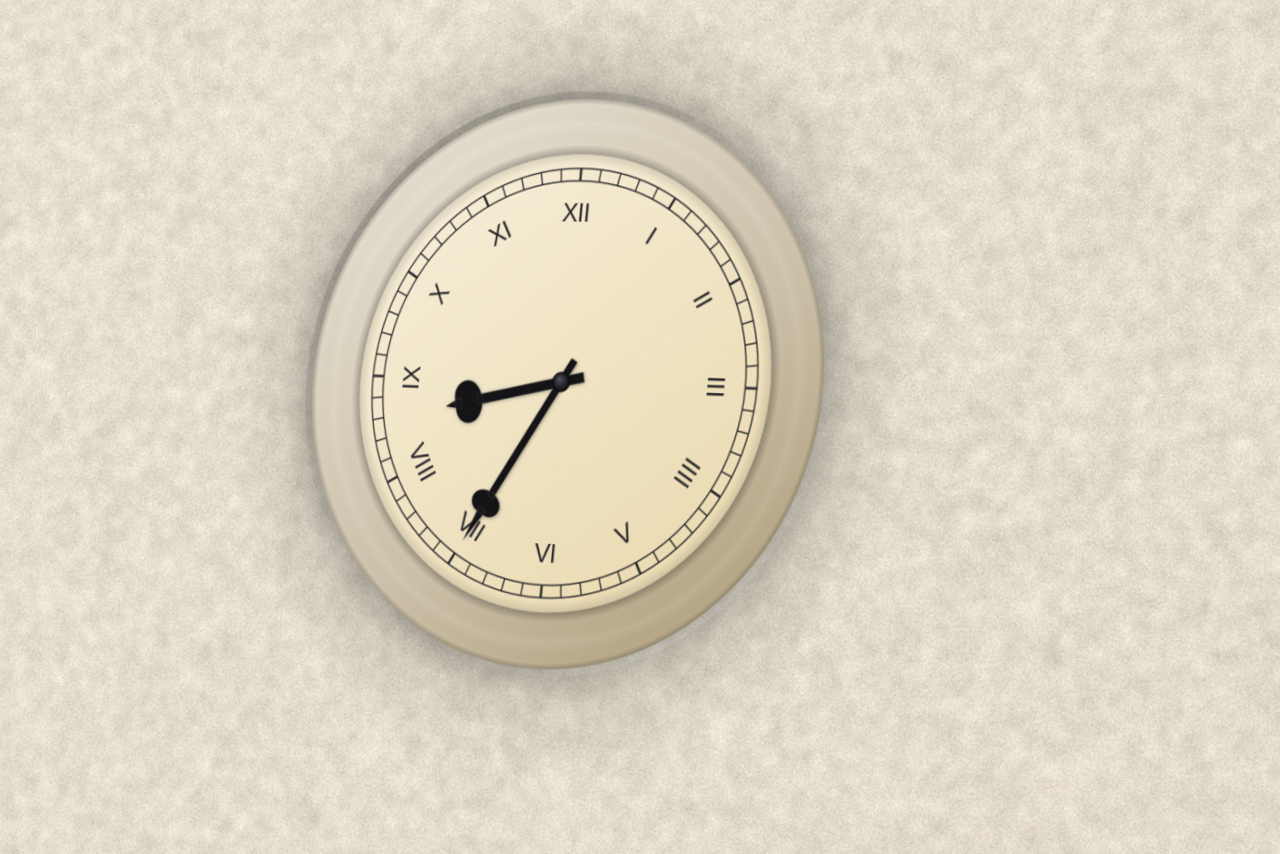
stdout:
{"hour": 8, "minute": 35}
